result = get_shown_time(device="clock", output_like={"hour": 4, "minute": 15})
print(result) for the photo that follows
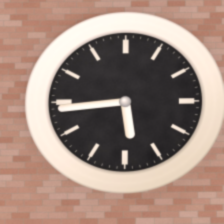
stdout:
{"hour": 5, "minute": 44}
